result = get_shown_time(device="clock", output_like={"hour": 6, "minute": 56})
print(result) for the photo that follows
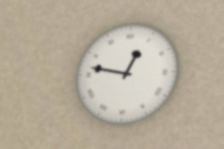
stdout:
{"hour": 12, "minute": 47}
